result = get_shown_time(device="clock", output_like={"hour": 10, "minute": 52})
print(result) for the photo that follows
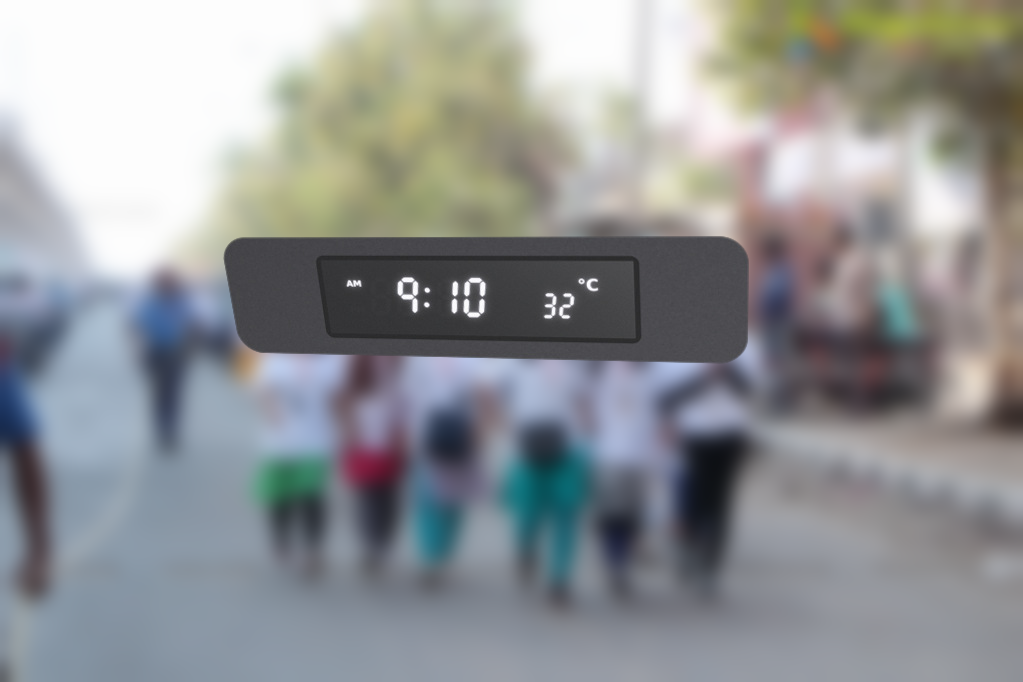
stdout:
{"hour": 9, "minute": 10}
